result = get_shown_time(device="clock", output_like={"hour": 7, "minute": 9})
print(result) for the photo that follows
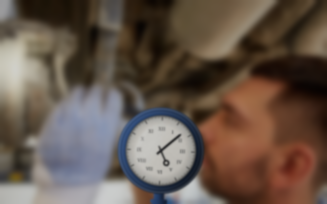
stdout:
{"hour": 5, "minute": 8}
